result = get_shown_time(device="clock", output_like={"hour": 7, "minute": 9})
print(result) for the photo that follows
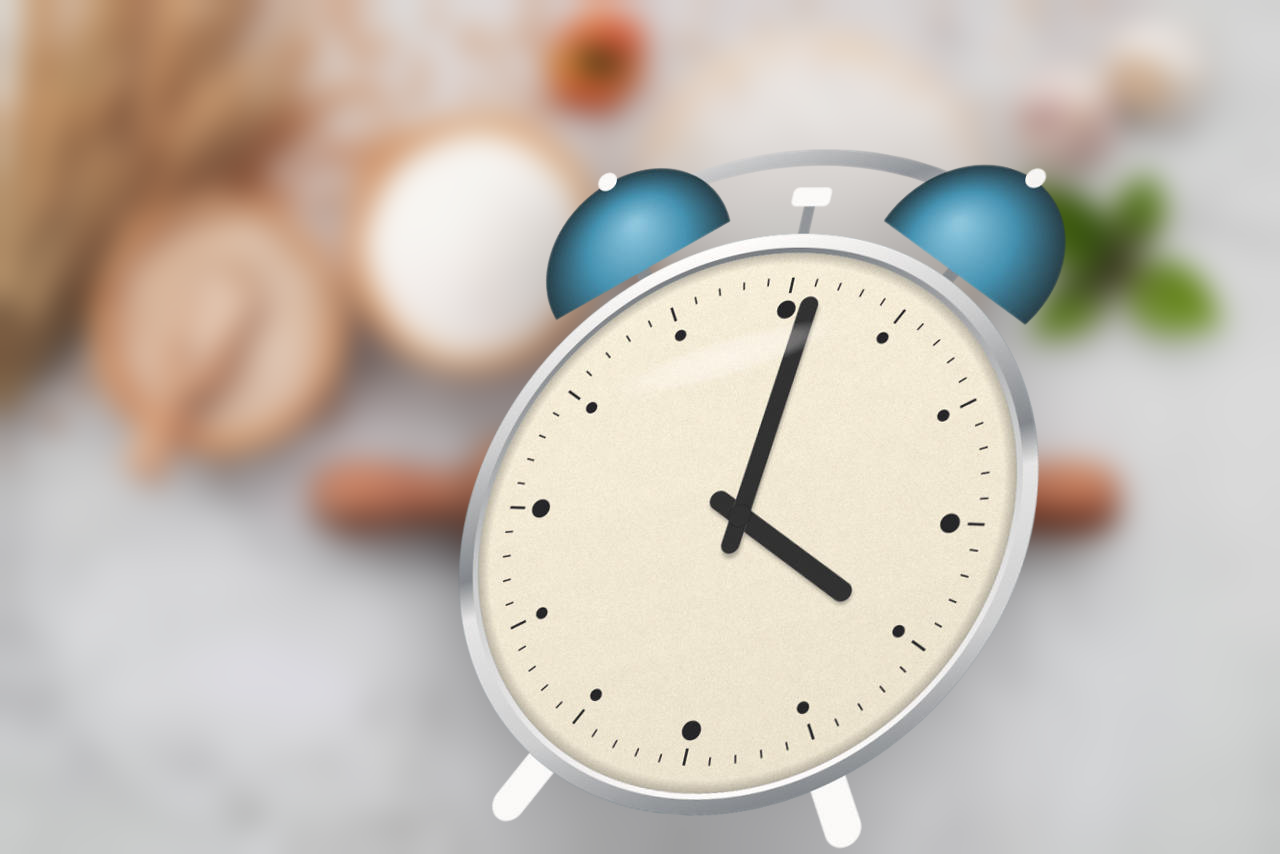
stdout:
{"hour": 4, "minute": 1}
